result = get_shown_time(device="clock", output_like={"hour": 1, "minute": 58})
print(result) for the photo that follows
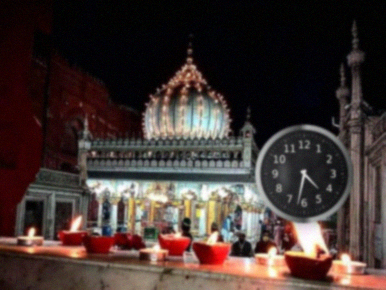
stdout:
{"hour": 4, "minute": 32}
